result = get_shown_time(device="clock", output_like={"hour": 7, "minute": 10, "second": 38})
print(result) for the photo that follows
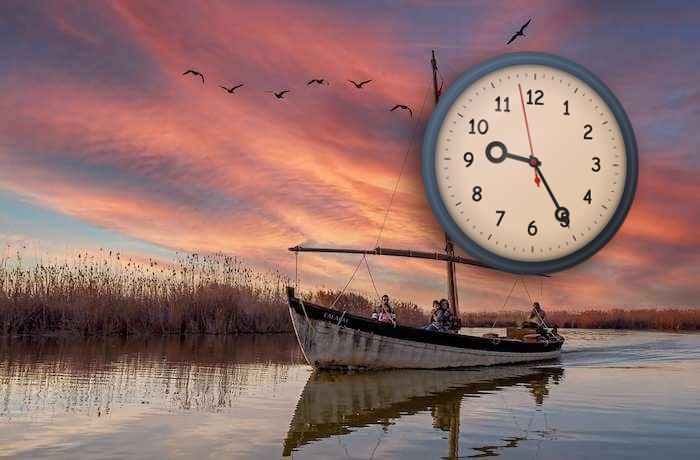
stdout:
{"hour": 9, "minute": 24, "second": 58}
